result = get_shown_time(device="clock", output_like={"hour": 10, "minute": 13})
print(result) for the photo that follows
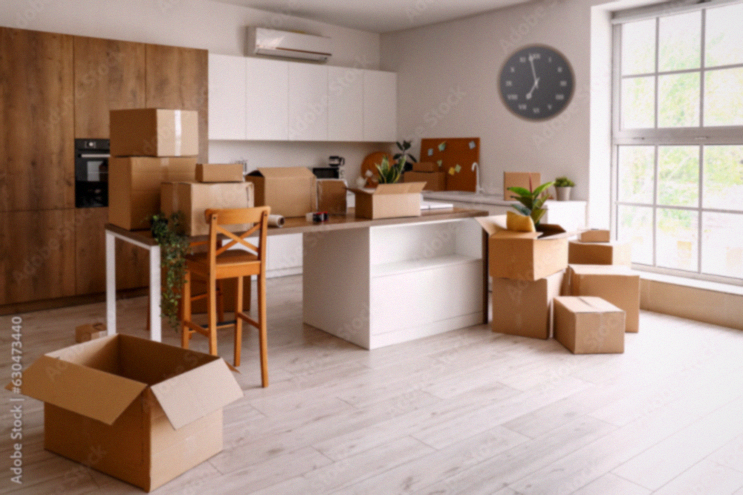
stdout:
{"hour": 6, "minute": 58}
